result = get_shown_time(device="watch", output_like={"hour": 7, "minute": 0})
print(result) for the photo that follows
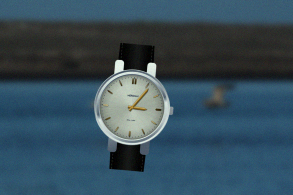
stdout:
{"hour": 3, "minute": 6}
